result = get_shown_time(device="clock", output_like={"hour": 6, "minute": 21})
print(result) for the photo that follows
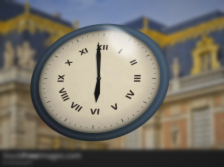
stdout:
{"hour": 5, "minute": 59}
